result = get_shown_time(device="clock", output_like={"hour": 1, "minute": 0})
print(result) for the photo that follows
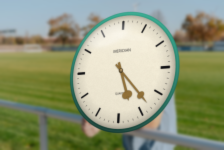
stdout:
{"hour": 5, "minute": 23}
